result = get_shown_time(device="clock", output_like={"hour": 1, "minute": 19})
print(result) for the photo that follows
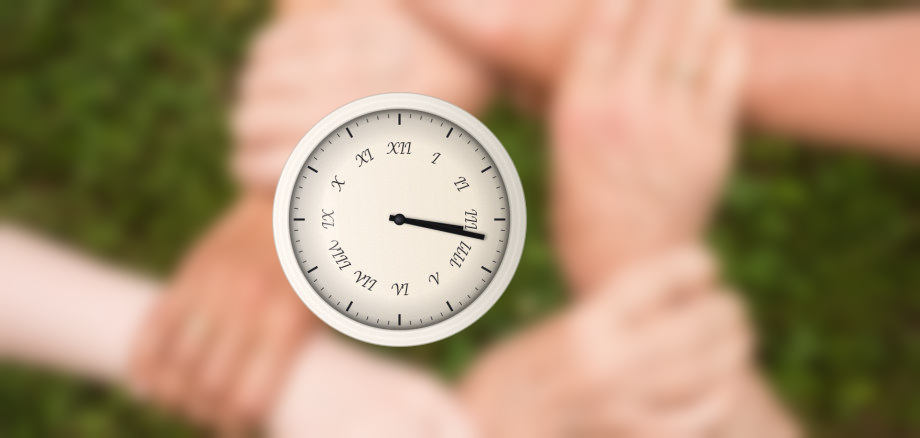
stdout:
{"hour": 3, "minute": 17}
